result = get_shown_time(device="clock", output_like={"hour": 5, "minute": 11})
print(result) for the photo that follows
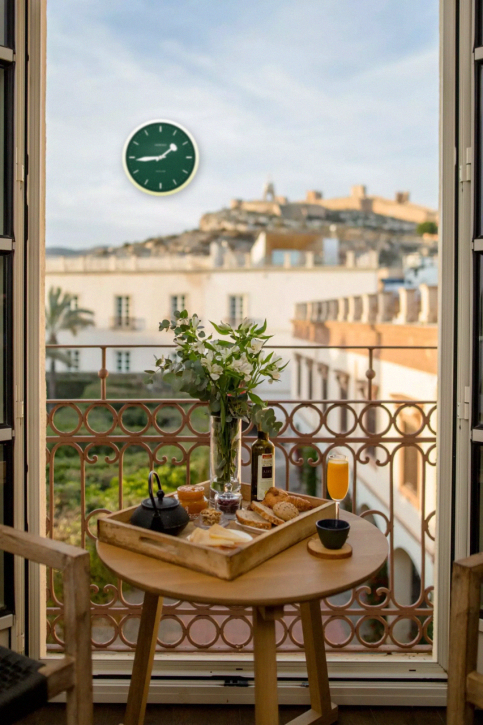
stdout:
{"hour": 1, "minute": 44}
